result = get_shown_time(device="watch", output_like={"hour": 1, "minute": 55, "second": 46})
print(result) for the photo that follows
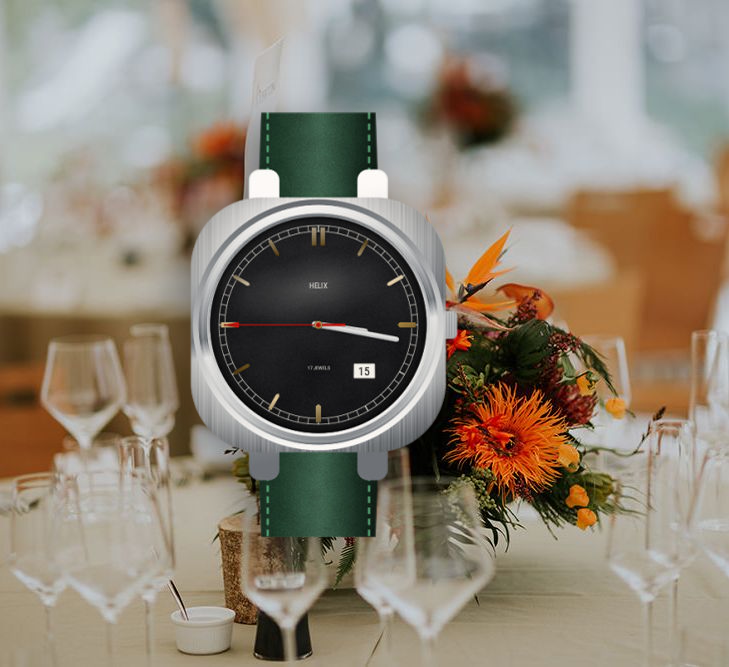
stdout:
{"hour": 3, "minute": 16, "second": 45}
